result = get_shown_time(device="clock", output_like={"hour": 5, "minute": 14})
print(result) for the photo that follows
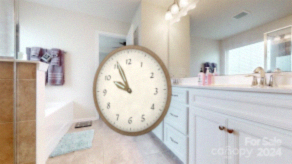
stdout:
{"hour": 9, "minute": 56}
